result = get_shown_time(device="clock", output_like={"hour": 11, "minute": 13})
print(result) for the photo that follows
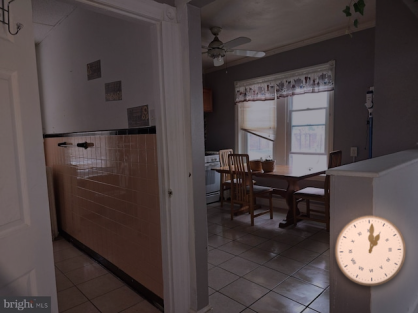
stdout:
{"hour": 1, "minute": 1}
